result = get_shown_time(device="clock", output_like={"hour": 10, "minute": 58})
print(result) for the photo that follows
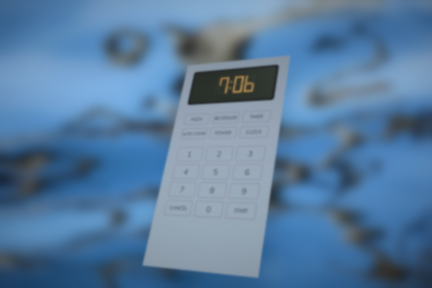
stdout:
{"hour": 7, "minute": 6}
